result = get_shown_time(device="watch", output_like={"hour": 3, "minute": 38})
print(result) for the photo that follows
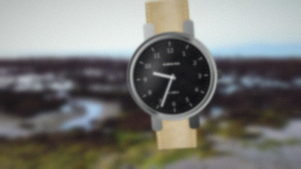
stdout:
{"hour": 9, "minute": 34}
